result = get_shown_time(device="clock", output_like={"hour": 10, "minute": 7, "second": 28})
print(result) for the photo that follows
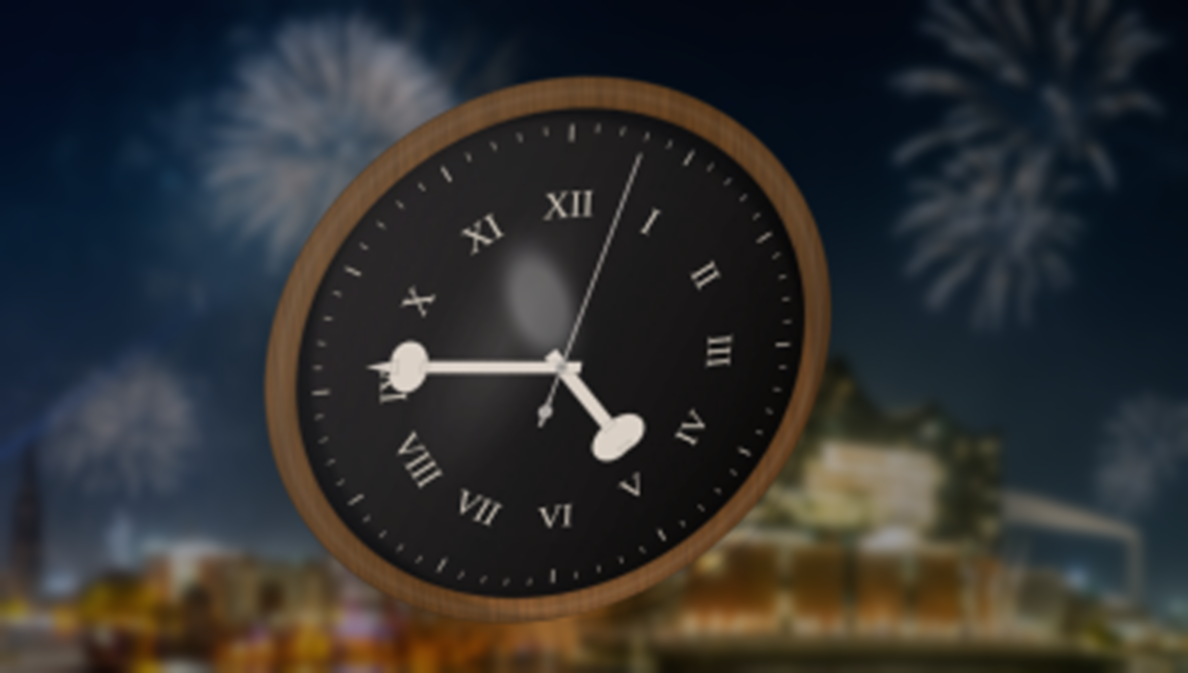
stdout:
{"hour": 4, "minute": 46, "second": 3}
